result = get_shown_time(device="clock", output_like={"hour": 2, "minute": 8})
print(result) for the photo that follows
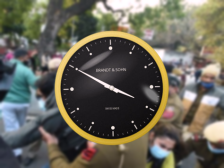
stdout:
{"hour": 3, "minute": 50}
